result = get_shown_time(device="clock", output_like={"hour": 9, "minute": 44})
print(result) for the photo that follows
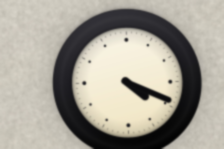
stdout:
{"hour": 4, "minute": 19}
